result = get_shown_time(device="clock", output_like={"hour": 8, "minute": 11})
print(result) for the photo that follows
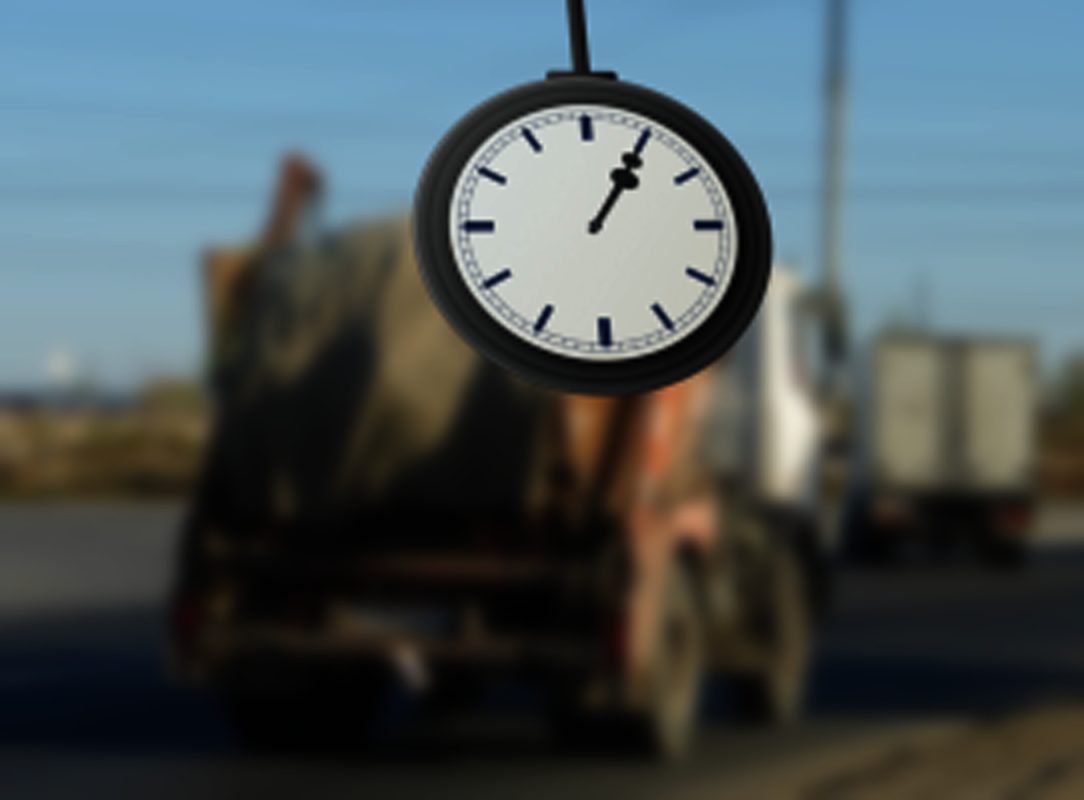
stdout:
{"hour": 1, "minute": 5}
